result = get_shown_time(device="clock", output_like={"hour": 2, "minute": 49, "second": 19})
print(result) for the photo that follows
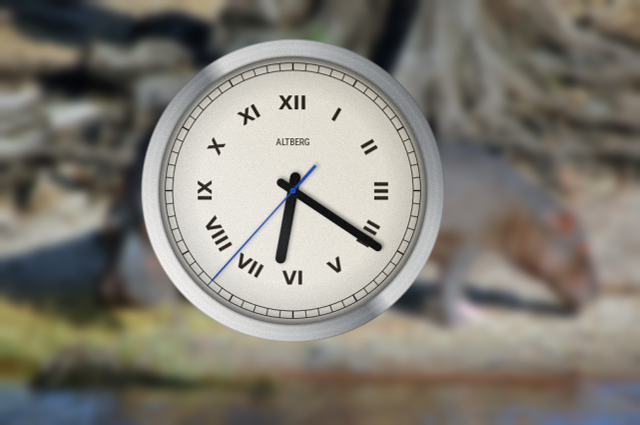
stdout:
{"hour": 6, "minute": 20, "second": 37}
